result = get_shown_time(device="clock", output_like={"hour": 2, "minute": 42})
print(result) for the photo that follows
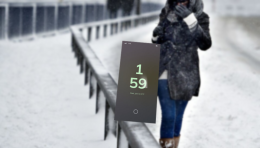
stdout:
{"hour": 1, "minute": 59}
